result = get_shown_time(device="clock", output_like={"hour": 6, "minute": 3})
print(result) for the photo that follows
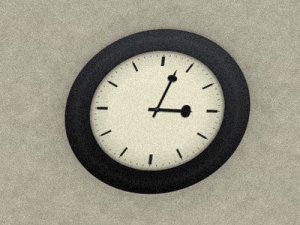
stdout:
{"hour": 3, "minute": 3}
